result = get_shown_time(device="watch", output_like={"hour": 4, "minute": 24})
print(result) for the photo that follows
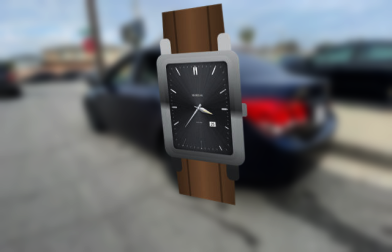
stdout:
{"hour": 3, "minute": 37}
